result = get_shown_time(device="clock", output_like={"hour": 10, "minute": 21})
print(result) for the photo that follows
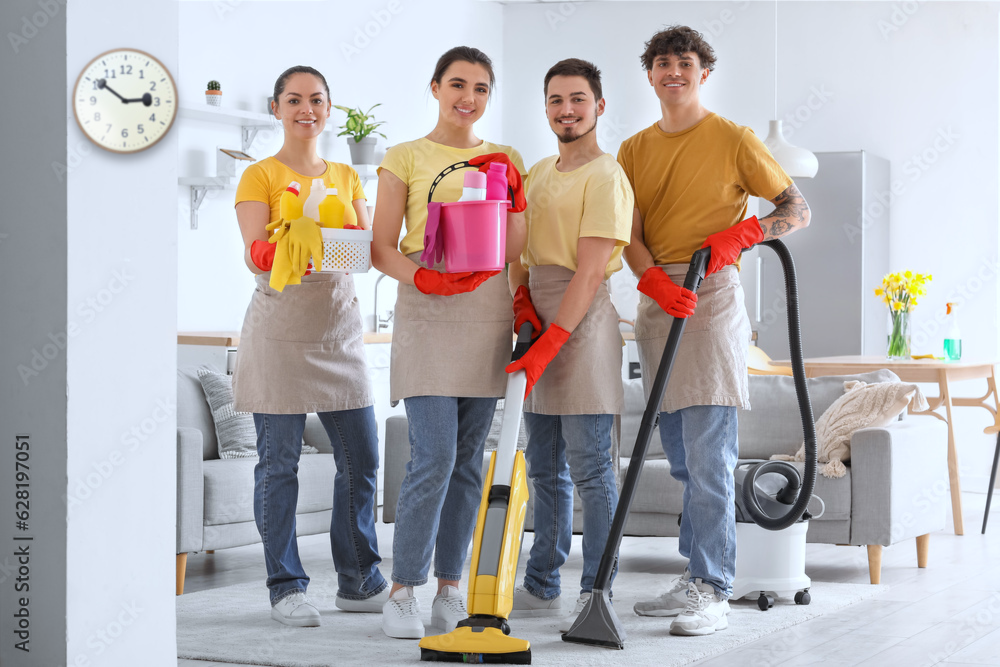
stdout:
{"hour": 2, "minute": 51}
